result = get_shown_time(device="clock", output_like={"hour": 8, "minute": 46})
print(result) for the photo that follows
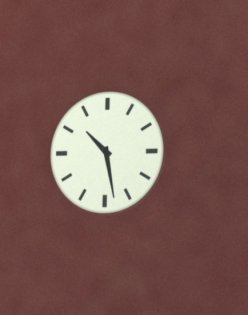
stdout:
{"hour": 10, "minute": 28}
